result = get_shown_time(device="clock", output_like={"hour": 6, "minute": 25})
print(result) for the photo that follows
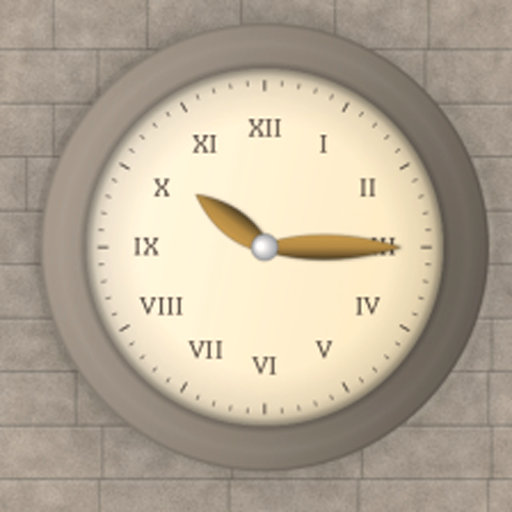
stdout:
{"hour": 10, "minute": 15}
